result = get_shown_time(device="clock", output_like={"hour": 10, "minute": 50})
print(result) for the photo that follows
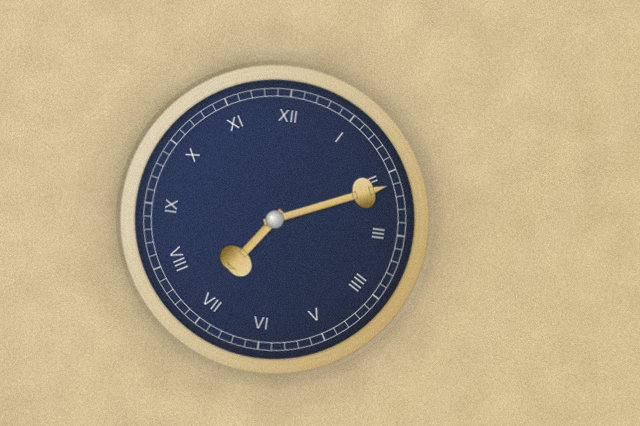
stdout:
{"hour": 7, "minute": 11}
